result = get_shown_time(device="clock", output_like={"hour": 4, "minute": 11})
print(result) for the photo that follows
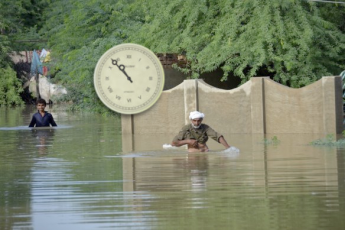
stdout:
{"hour": 10, "minute": 53}
